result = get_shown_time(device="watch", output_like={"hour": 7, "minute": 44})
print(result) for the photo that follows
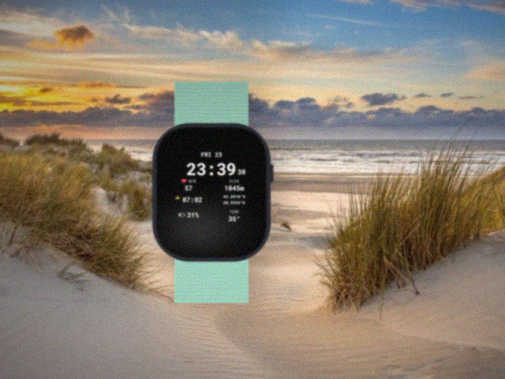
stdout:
{"hour": 23, "minute": 39}
